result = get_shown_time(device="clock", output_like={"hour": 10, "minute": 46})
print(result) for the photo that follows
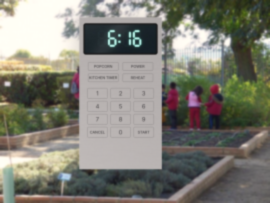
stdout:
{"hour": 6, "minute": 16}
